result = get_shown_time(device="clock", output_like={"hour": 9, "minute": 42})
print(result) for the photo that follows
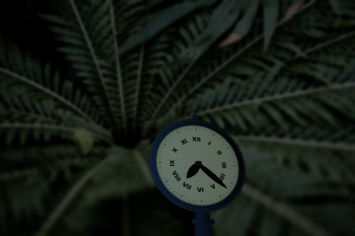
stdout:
{"hour": 7, "minute": 22}
